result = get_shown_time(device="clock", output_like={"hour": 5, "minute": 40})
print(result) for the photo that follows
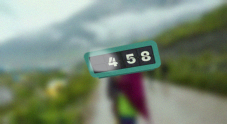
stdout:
{"hour": 4, "minute": 58}
